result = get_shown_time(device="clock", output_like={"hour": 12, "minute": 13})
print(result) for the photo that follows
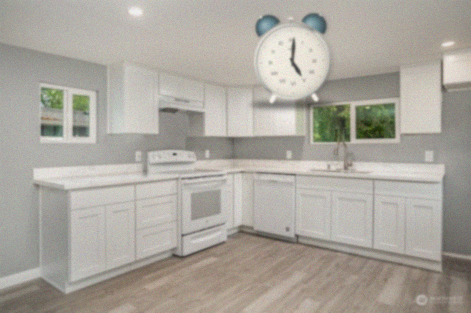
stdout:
{"hour": 5, "minute": 1}
